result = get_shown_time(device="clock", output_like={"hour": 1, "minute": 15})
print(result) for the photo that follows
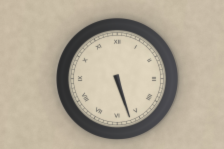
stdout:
{"hour": 5, "minute": 27}
